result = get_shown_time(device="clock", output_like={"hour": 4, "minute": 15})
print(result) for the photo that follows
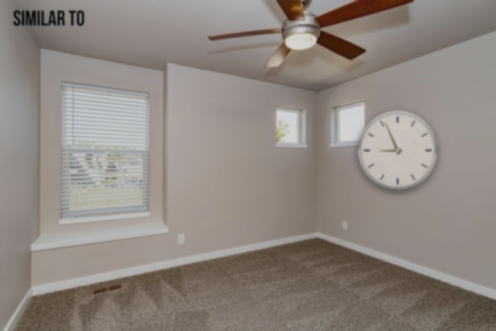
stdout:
{"hour": 8, "minute": 56}
